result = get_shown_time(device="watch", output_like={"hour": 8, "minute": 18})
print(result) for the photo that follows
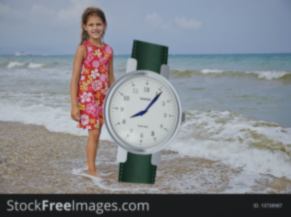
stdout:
{"hour": 8, "minute": 6}
